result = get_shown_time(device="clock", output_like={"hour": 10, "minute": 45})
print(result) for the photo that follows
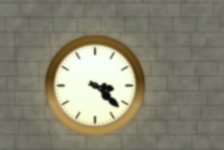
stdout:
{"hour": 3, "minute": 22}
